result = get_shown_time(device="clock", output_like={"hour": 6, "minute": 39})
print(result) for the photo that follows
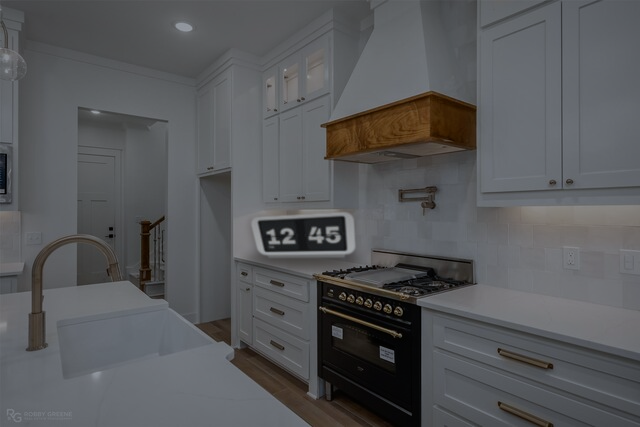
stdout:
{"hour": 12, "minute": 45}
